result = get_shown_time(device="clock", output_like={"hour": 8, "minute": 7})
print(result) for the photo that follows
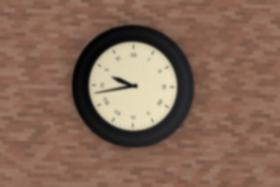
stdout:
{"hour": 9, "minute": 43}
